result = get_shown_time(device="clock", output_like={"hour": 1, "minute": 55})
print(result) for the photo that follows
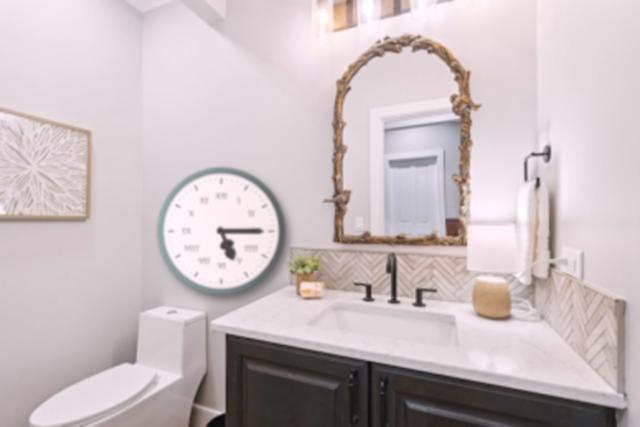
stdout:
{"hour": 5, "minute": 15}
